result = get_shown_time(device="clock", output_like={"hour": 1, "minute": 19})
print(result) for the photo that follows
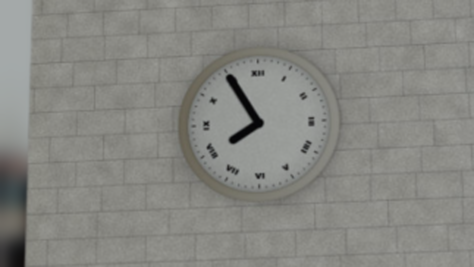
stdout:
{"hour": 7, "minute": 55}
